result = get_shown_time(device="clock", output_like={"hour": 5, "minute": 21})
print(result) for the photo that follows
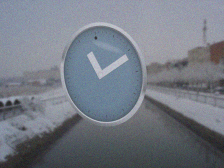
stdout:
{"hour": 11, "minute": 11}
